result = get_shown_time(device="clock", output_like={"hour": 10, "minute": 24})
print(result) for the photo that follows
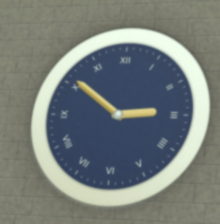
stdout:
{"hour": 2, "minute": 51}
